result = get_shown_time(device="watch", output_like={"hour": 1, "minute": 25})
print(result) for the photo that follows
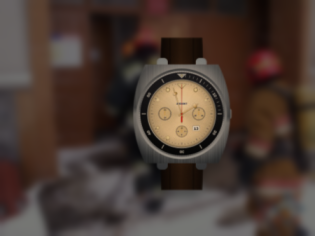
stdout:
{"hour": 1, "minute": 57}
